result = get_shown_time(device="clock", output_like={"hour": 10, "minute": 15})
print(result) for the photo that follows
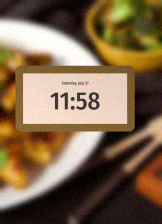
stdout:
{"hour": 11, "minute": 58}
